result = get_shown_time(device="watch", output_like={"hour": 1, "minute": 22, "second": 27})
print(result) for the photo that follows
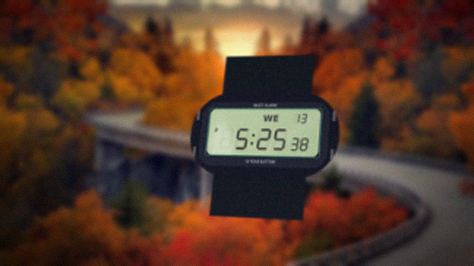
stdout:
{"hour": 5, "minute": 25, "second": 38}
